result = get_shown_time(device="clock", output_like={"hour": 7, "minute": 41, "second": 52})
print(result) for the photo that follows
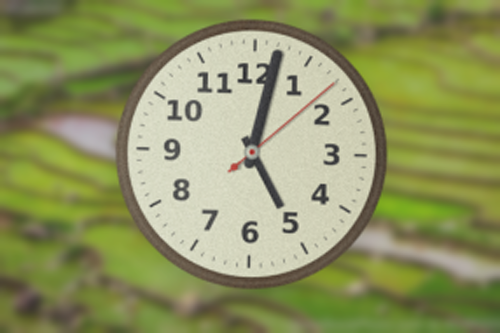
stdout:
{"hour": 5, "minute": 2, "second": 8}
